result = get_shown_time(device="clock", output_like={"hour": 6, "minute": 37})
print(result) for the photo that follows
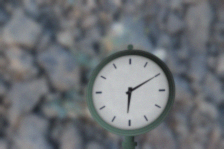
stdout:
{"hour": 6, "minute": 10}
